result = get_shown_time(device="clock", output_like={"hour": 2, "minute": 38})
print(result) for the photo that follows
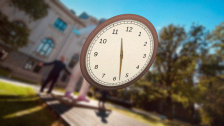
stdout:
{"hour": 11, "minute": 28}
